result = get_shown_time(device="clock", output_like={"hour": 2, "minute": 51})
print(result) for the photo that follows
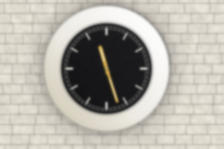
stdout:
{"hour": 11, "minute": 27}
